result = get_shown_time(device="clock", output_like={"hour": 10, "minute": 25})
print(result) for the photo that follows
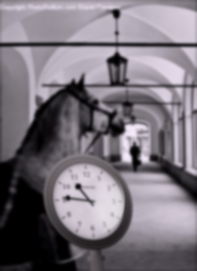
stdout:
{"hour": 10, "minute": 46}
